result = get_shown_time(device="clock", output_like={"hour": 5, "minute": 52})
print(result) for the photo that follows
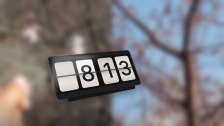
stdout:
{"hour": 8, "minute": 13}
